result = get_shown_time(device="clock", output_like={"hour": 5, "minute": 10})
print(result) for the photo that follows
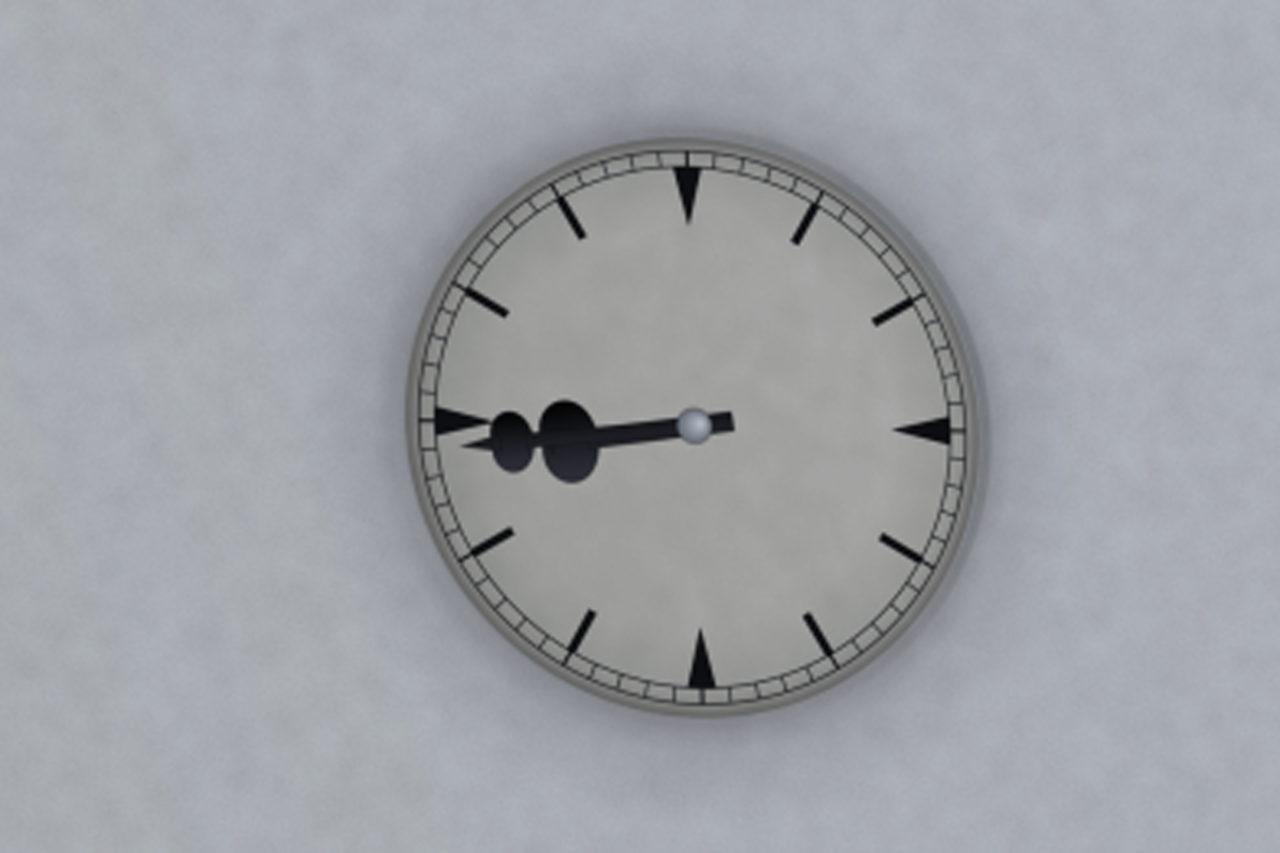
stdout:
{"hour": 8, "minute": 44}
